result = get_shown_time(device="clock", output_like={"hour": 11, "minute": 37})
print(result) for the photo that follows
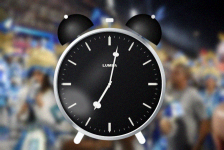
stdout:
{"hour": 7, "minute": 2}
